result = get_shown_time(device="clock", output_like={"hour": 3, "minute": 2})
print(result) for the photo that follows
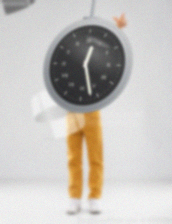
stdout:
{"hour": 12, "minute": 27}
